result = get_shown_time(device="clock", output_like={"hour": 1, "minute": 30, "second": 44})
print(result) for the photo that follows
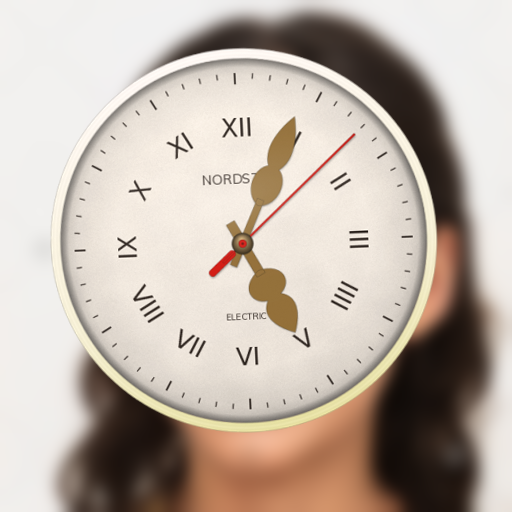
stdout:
{"hour": 5, "minute": 4, "second": 8}
